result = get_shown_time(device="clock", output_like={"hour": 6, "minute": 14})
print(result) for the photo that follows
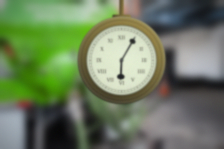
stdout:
{"hour": 6, "minute": 5}
